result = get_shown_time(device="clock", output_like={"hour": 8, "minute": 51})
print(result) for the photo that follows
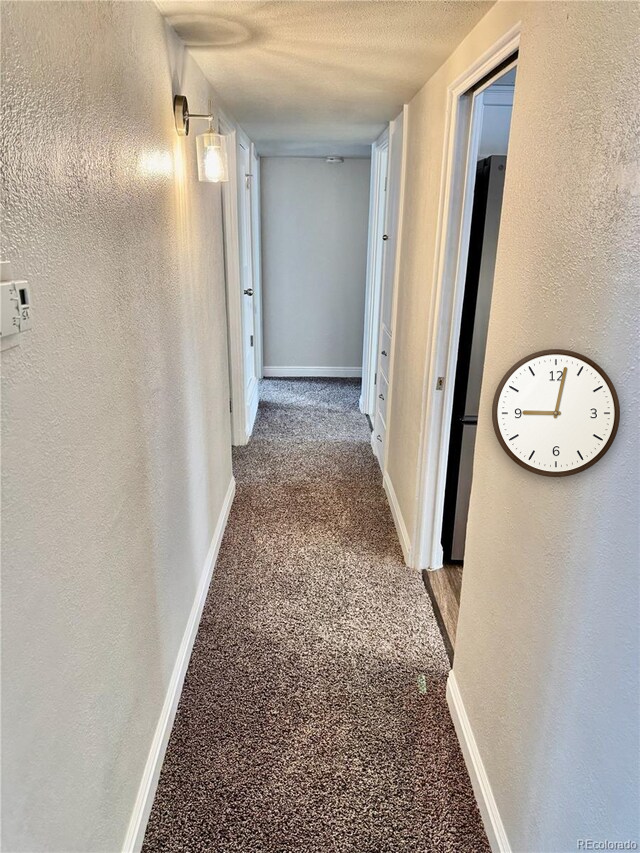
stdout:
{"hour": 9, "minute": 2}
